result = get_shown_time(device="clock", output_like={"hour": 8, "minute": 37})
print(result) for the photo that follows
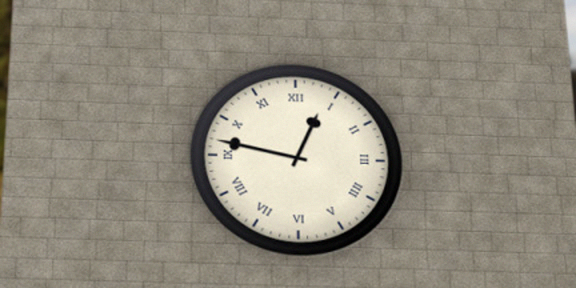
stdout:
{"hour": 12, "minute": 47}
